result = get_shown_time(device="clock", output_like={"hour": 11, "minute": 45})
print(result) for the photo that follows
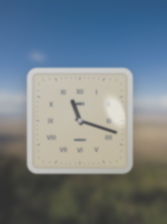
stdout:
{"hour": 11, "minute": 18}
